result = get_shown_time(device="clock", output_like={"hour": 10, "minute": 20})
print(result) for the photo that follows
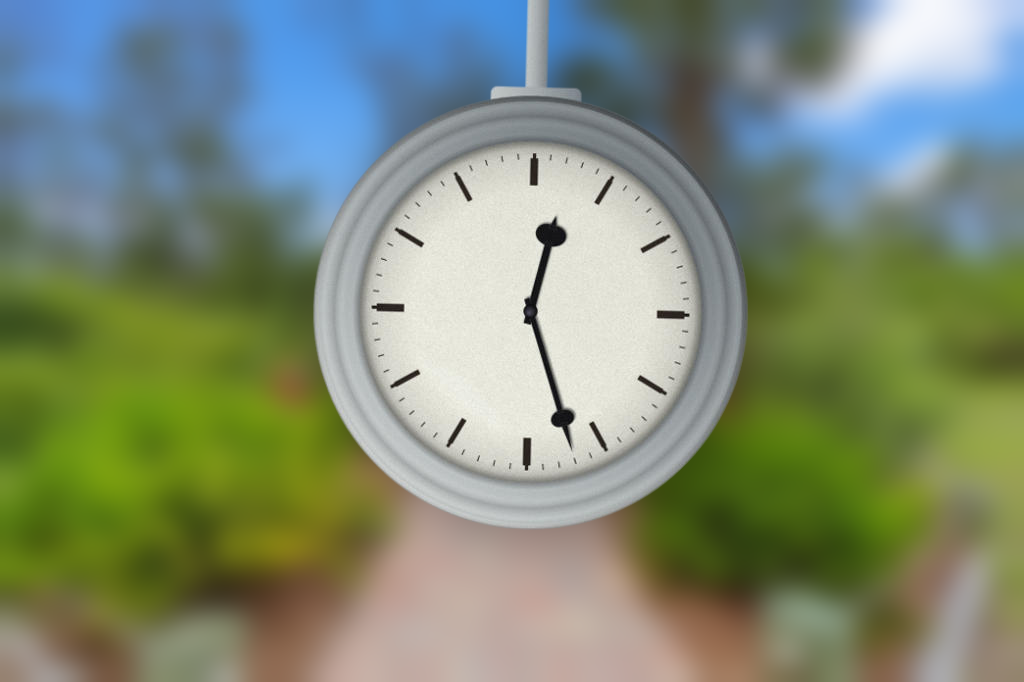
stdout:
{"hour": 12, "minute": 27}
